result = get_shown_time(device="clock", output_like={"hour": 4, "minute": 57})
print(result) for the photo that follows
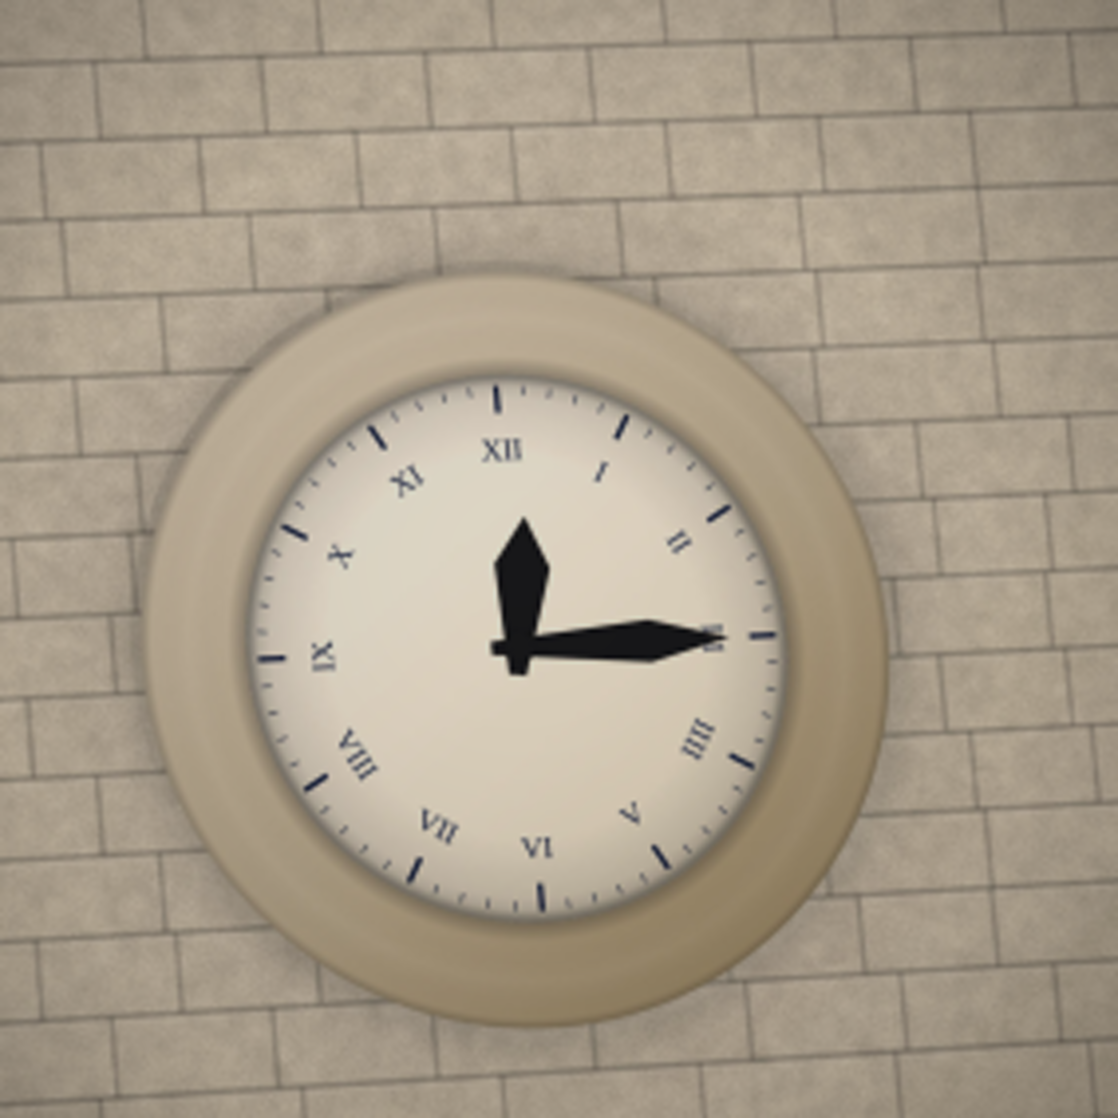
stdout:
{"hour": 12, "minute": 15}
